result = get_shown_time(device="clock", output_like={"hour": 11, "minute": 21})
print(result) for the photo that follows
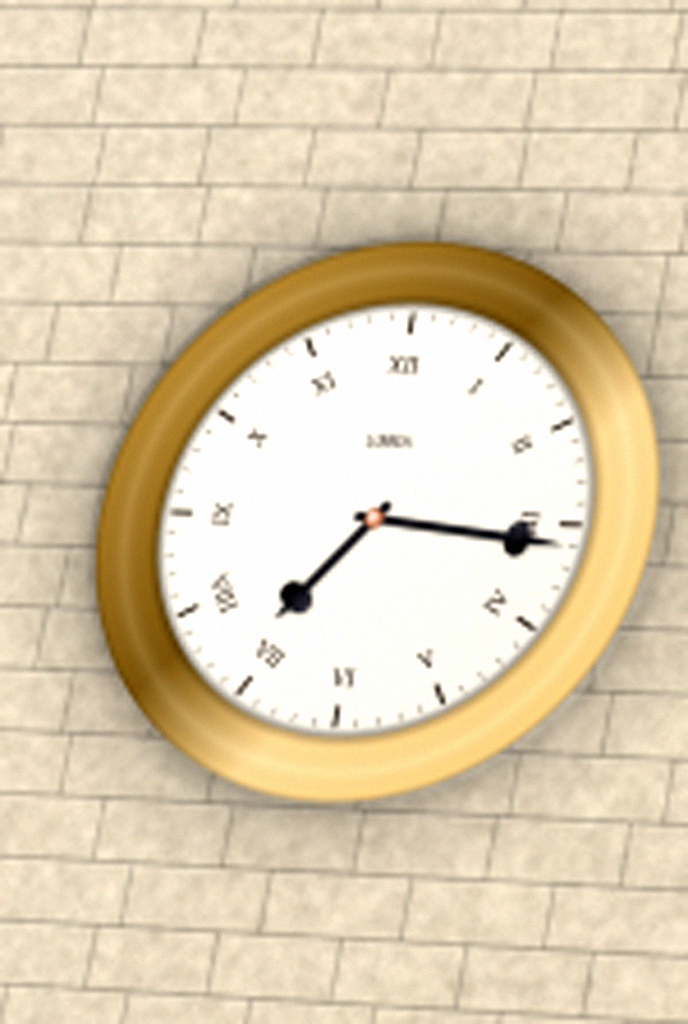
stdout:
{"hour": 7, "minute": 16}
